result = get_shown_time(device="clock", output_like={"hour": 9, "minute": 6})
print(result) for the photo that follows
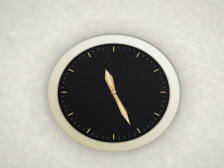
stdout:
{"hour": 11, "minute": 26}
